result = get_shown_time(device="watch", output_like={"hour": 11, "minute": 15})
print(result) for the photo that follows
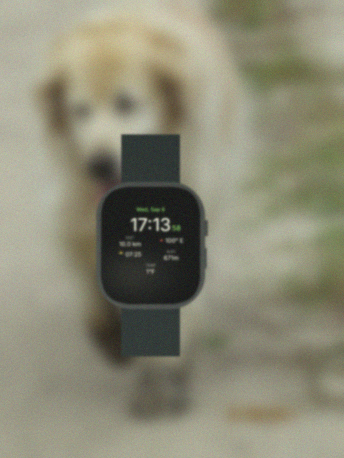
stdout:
{"hour": 17, "minute": 13}
